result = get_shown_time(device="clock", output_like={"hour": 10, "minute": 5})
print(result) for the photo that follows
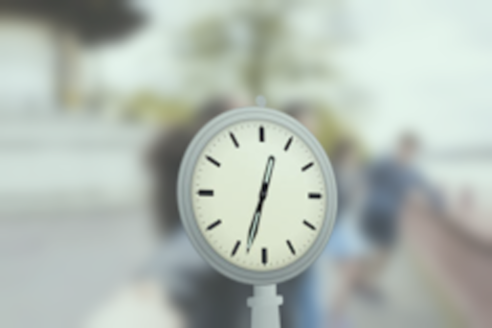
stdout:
{"hour": 12, "minute": 33}
